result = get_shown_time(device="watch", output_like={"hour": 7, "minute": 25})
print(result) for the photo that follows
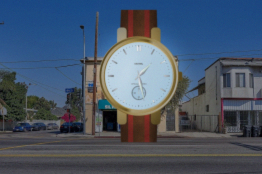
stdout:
{"hour": 1, "minute": 28}
